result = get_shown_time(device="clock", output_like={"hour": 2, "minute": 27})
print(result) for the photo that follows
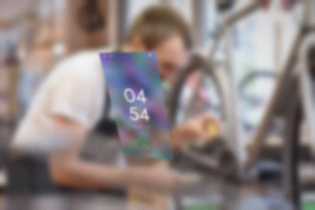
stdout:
{"hour": 4, "minute": 54}
